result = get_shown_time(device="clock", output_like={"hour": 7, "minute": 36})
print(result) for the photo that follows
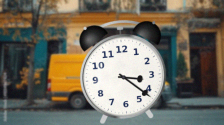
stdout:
{"hour": 3, "minute": 22}
